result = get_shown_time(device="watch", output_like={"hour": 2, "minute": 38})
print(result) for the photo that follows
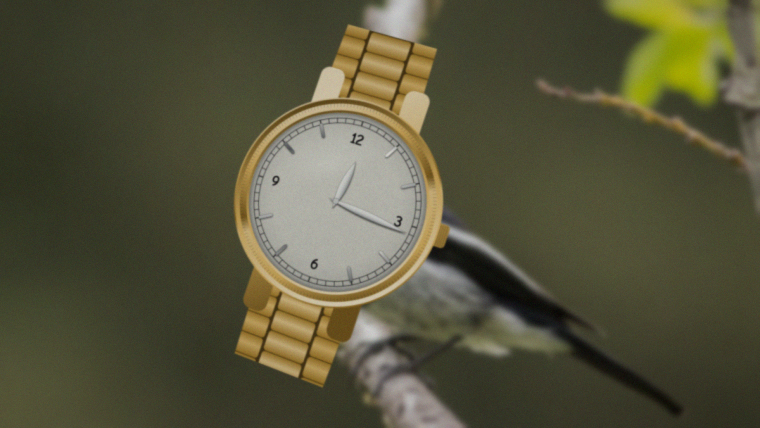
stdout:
{"hour": 12, "minute": 16}
